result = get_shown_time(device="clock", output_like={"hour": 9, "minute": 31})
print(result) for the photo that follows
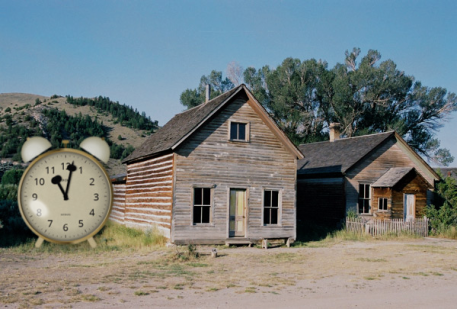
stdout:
{"hour": 11, "minute": 2}
